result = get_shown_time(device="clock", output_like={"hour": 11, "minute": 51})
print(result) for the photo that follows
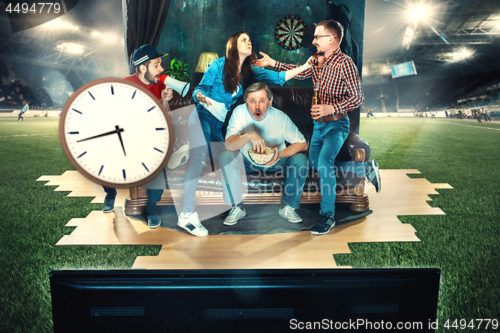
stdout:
{"hour": 5, "minute": 43}
